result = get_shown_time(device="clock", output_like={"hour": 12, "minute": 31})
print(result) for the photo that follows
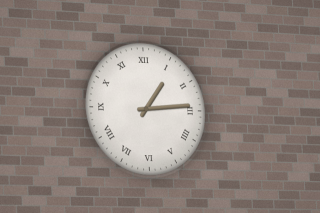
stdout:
{"hour": 1, "minute": 14}
